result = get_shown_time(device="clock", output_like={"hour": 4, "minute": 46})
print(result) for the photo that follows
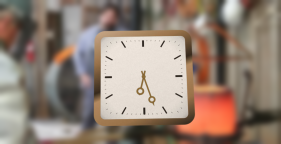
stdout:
{"hour": 6, "minute": 27}
